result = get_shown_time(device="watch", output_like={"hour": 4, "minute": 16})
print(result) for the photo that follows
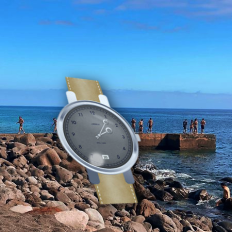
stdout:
{"hour": 2, "minute": 6}
